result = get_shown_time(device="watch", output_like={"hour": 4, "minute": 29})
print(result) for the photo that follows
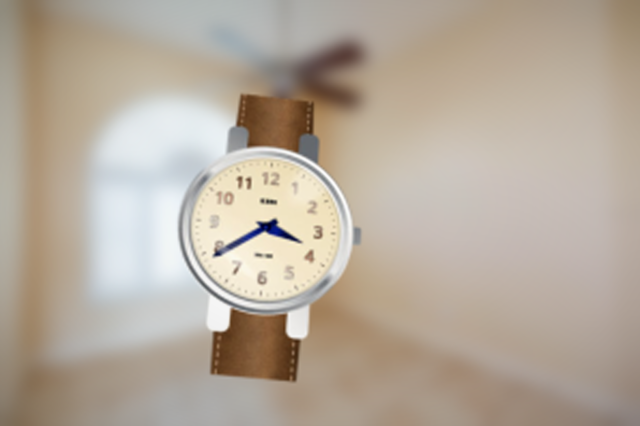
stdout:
{"hour": 3, "minute": 39}
